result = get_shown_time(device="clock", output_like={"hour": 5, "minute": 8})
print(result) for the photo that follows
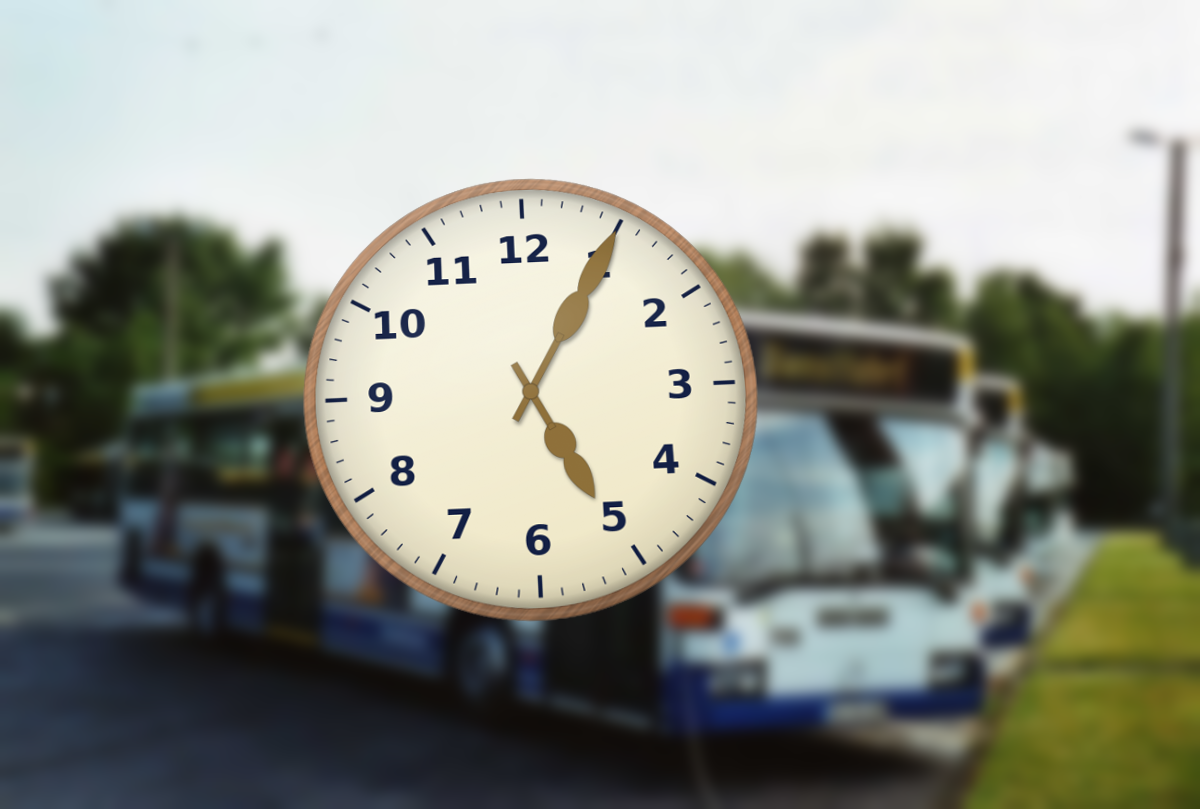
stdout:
{"hour": 5, "minute": 5}
